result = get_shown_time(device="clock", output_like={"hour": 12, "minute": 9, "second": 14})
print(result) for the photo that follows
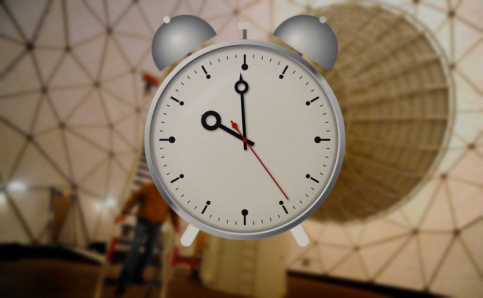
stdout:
{"hour": 9, "minute": 59, "second": 24}
